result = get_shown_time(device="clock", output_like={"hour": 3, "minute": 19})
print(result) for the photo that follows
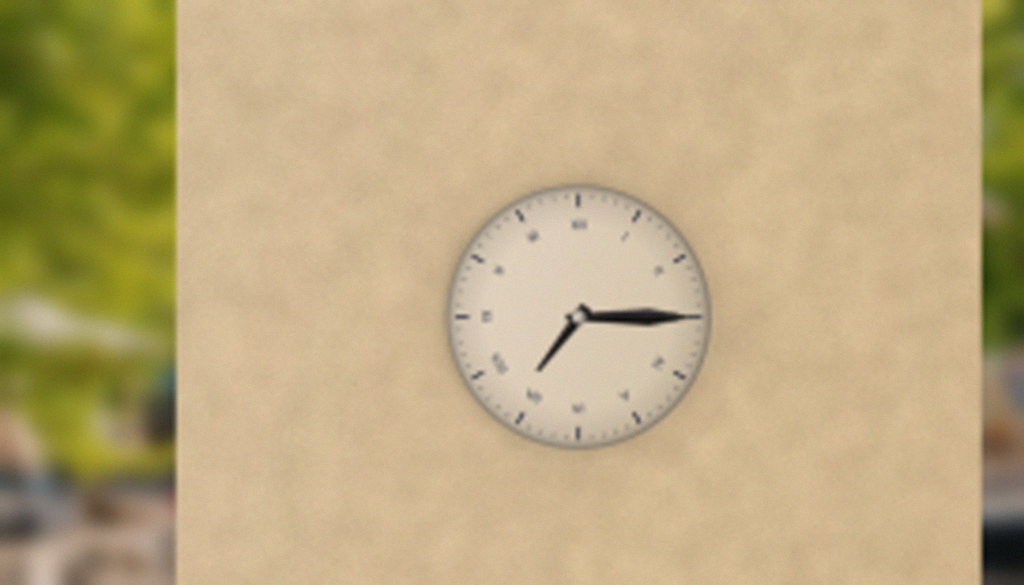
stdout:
{"hour": 7, "minute": 15}
